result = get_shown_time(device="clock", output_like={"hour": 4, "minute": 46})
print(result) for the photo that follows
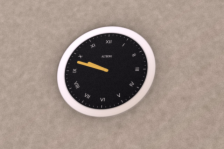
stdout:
{"hour": 9, "minute": 48}
